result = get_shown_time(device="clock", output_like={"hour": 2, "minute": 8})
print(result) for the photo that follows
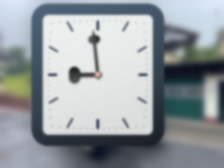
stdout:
{"hour": 8, "minute": 59}
